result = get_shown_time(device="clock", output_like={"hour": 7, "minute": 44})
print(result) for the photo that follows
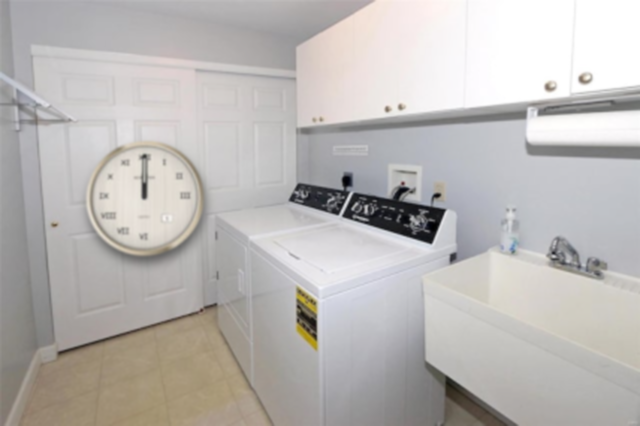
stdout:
{"hour": 12, "minute": 0}
